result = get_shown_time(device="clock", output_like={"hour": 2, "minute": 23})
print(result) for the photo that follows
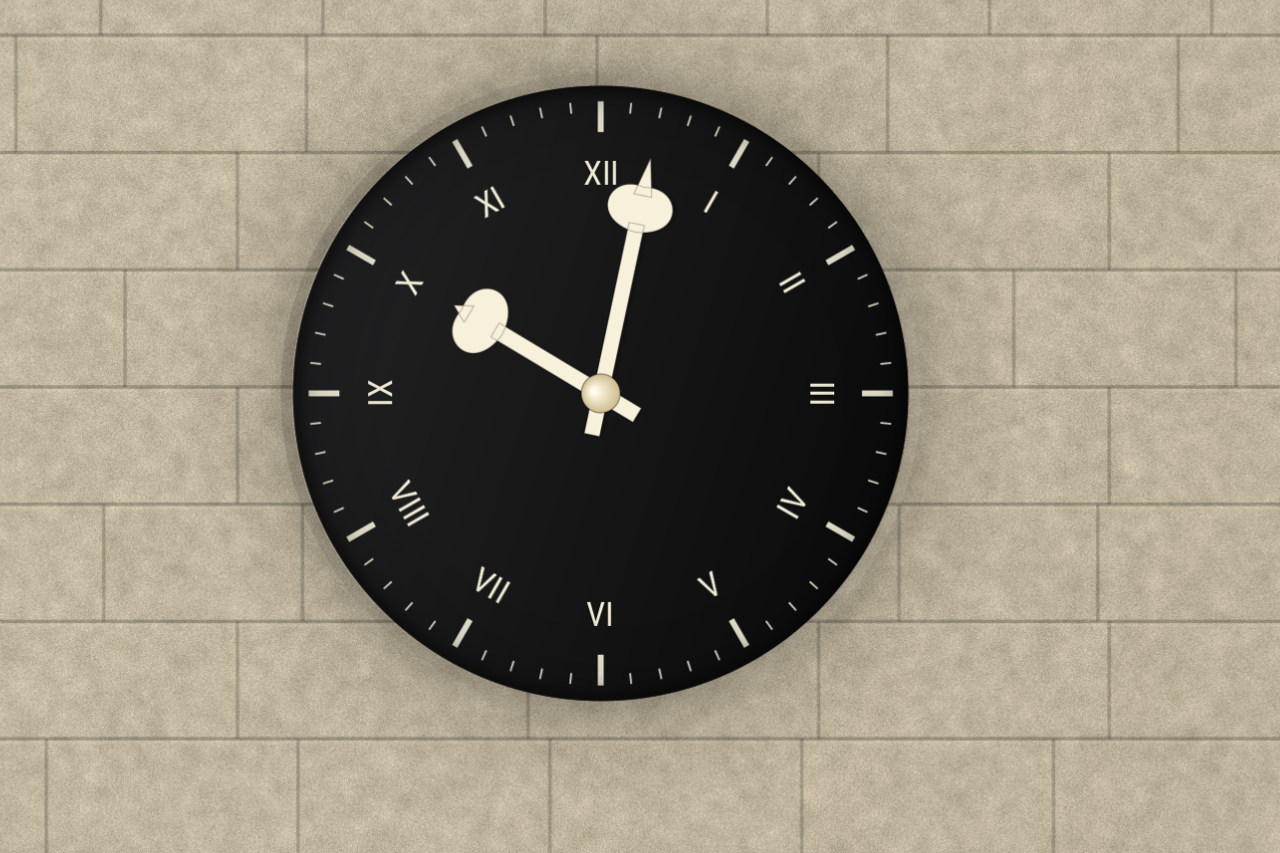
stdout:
{"hour": 10, "minute": 2}
